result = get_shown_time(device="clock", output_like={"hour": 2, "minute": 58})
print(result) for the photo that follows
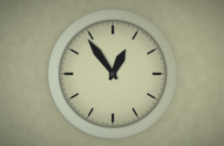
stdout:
{"hour": 12, "minute": 54}
